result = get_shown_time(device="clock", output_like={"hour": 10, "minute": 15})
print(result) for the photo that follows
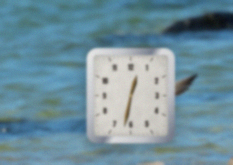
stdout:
{"hour": 12, "minute": 32}
